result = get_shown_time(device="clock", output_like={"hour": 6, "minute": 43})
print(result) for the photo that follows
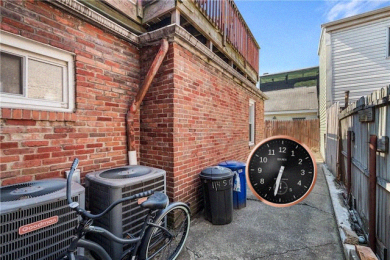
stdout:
{"hour": 6, "minute": 32}
